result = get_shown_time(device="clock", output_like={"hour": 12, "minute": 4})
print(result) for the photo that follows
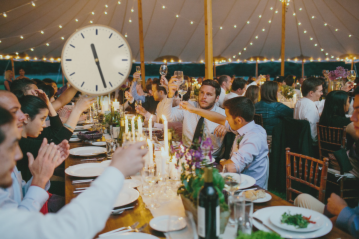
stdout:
{"hour": 11, "minute": 27}
